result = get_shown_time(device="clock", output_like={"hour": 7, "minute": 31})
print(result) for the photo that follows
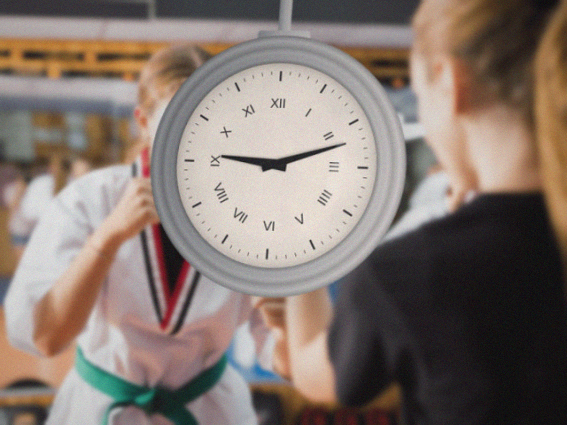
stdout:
{"hour": 9, "minute": 12}
